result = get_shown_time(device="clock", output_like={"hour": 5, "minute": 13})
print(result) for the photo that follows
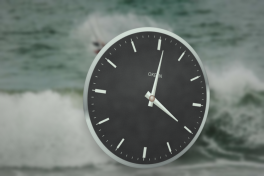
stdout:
{"hour": 4, "minute": 1}
